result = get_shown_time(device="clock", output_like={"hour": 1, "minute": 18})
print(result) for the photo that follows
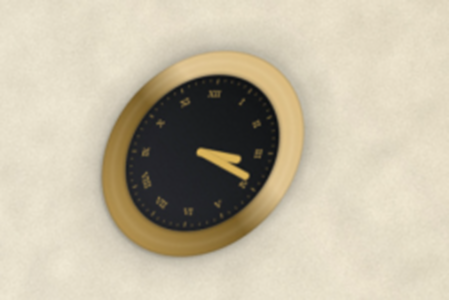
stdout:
{"hour": 3, "minute": 19}
